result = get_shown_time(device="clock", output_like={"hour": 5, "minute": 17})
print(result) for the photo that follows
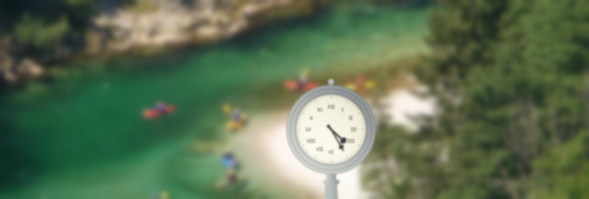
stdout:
{"hour": 4, "minute": 25}
